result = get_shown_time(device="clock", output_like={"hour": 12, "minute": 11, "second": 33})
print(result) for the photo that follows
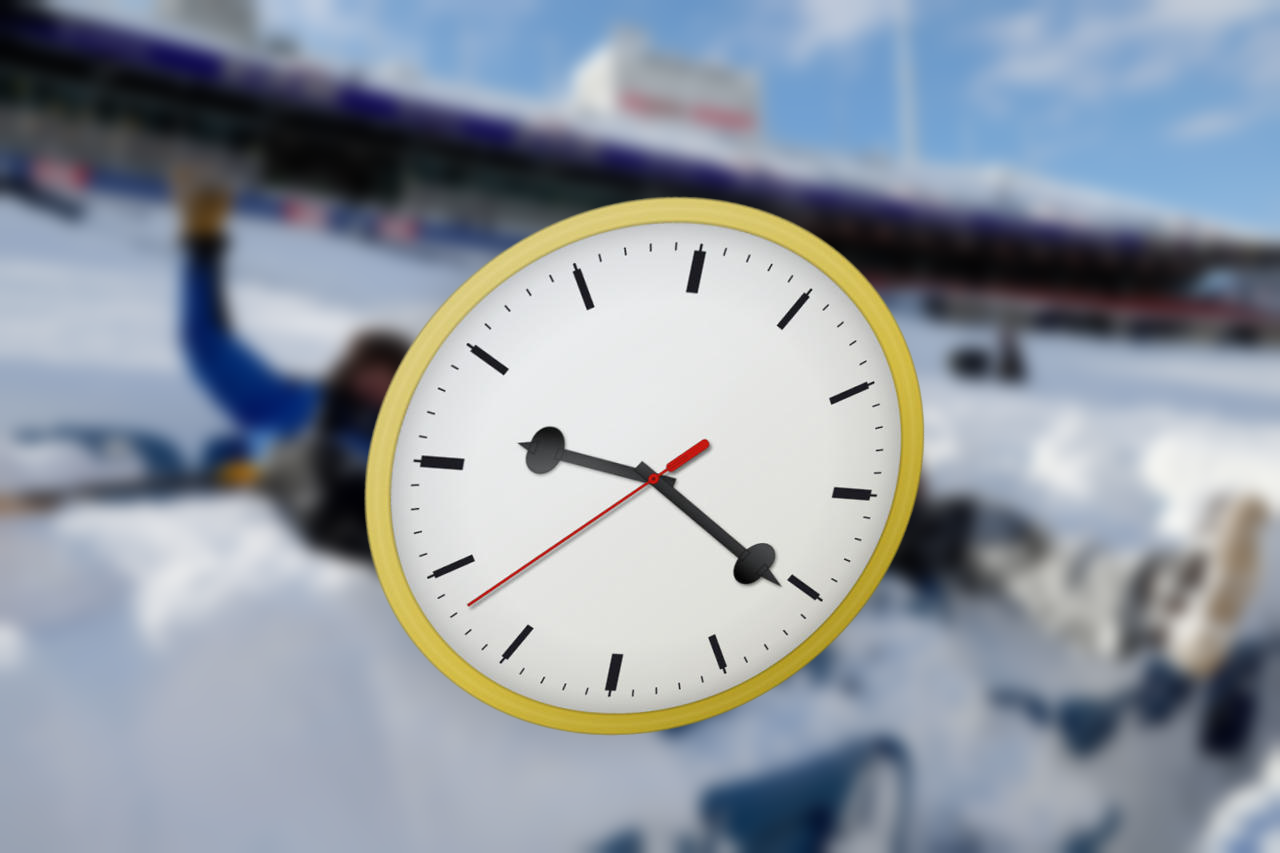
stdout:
{"hour": 9, "minute": 20, "second": 38}
